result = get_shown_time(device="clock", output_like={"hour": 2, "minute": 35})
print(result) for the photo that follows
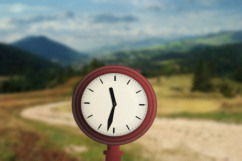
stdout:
{"hour": 11, "minute": 32}
